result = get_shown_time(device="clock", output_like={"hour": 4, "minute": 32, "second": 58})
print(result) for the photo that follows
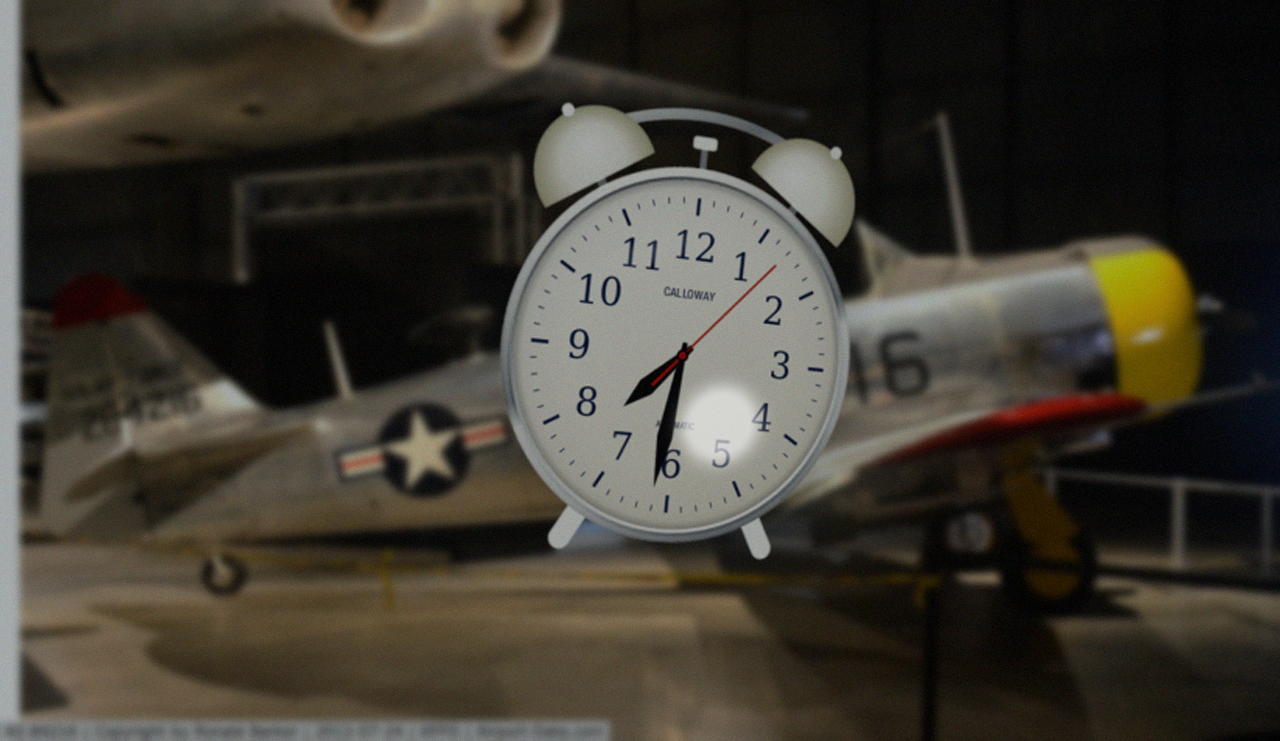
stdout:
{"hour": 7, "minute": 31, "second": 7}
